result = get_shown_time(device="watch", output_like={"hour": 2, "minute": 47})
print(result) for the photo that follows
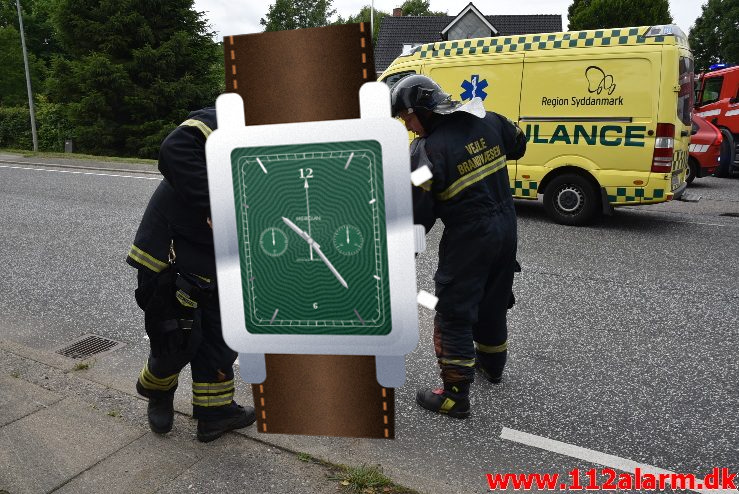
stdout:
{"hour": 10, "minute": 24}
